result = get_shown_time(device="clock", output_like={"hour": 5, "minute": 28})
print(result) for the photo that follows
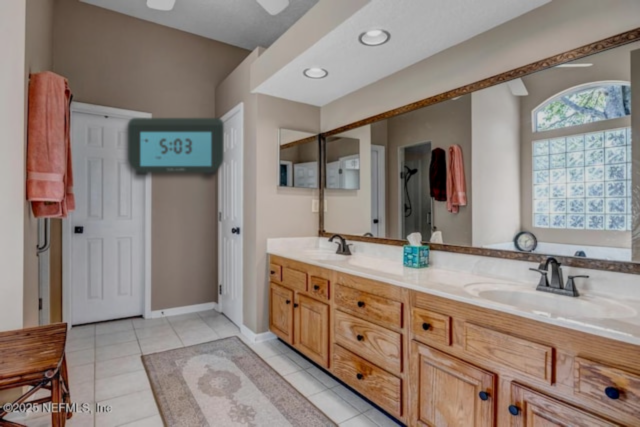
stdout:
{"hour": 5, "minute": 3}
